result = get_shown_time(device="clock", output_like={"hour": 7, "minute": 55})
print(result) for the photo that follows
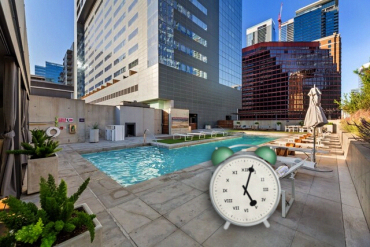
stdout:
{"hour": 5, "minute": 3}
